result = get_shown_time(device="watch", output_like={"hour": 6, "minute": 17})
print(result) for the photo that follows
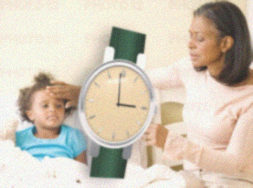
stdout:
{"hour": 2, "minute": 59}
